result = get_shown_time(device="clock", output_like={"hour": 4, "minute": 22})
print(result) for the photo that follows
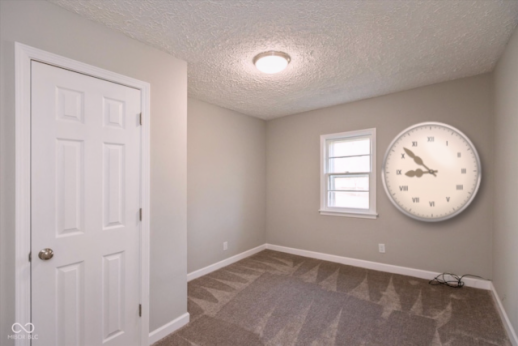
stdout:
{"hour": 8, "minute": 52}
